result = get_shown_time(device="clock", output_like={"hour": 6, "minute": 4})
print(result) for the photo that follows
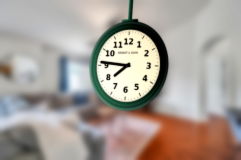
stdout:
{"hour": 7, "minute": 46}
